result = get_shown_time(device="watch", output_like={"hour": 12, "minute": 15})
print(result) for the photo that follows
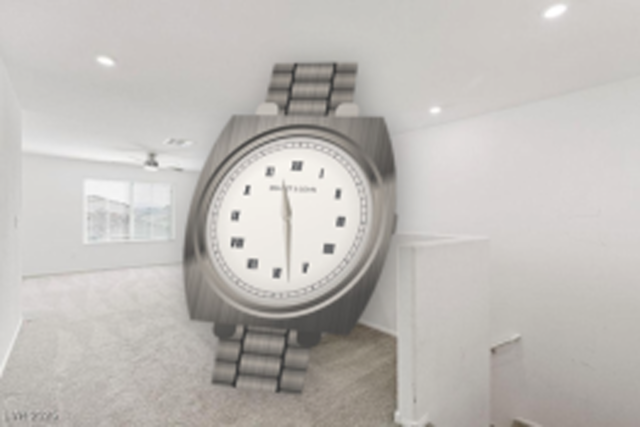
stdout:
{"hour": 11, "minute": 28}
